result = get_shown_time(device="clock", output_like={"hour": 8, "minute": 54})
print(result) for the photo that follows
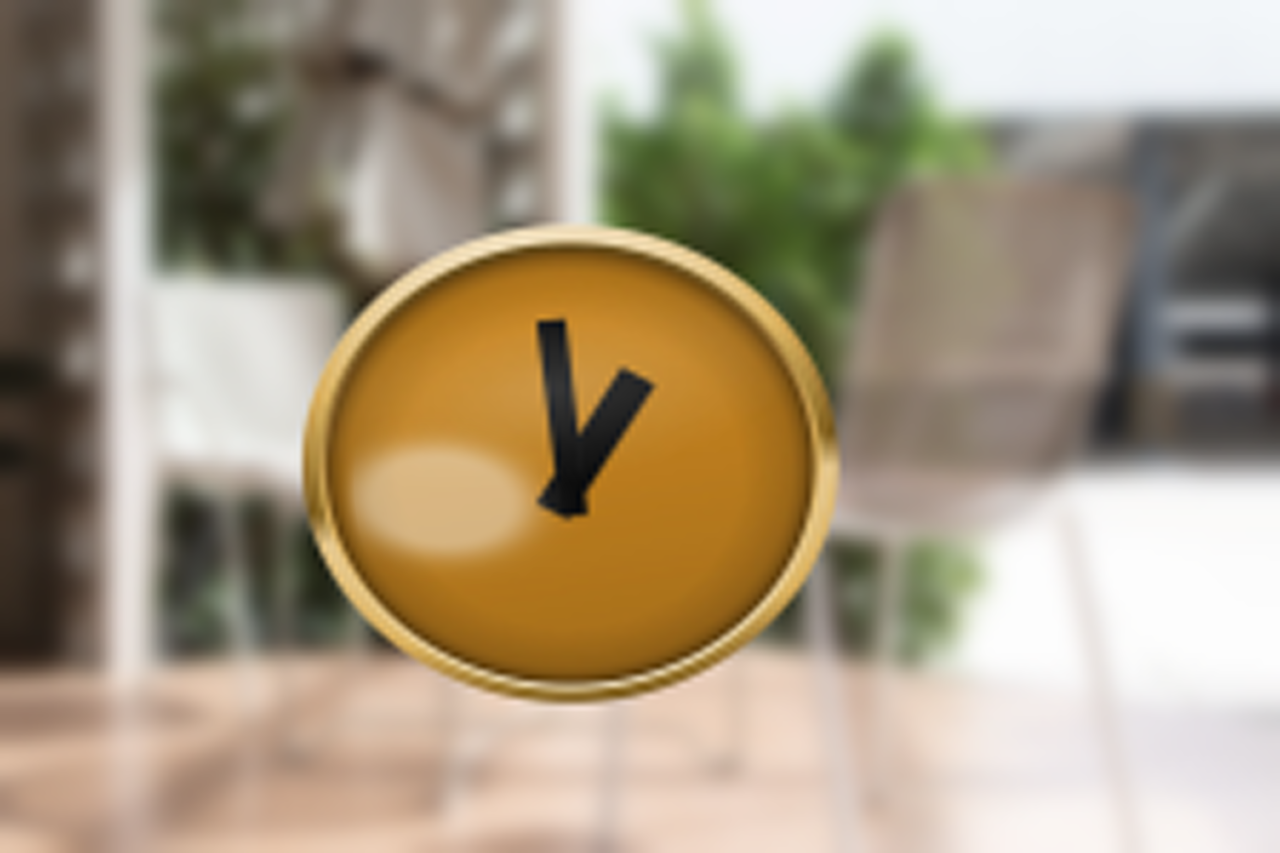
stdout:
{"hour": 12, "minute": 59}
